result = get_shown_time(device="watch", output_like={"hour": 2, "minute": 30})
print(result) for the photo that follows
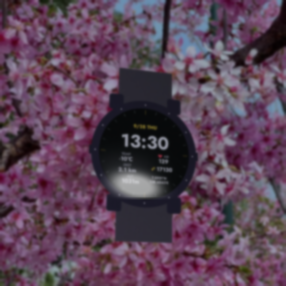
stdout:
{"hour": 13, "minute": 30}
